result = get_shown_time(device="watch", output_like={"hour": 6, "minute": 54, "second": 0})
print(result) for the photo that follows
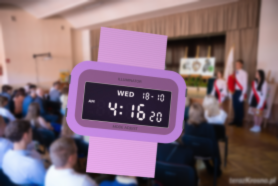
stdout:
{"hour": 4, "minute": 16, "second": 20}
